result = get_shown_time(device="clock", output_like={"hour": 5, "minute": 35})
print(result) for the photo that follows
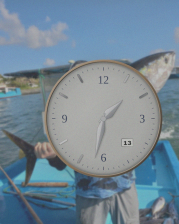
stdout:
{"hour": 1, "minute": 32}
